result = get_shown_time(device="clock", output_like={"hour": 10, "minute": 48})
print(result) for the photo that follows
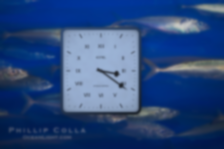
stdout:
{"hour": 3, "minute": 21}
